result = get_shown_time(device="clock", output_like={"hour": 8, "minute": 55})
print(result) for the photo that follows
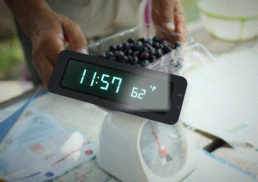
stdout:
{"hour": 11, "minute": 57}
